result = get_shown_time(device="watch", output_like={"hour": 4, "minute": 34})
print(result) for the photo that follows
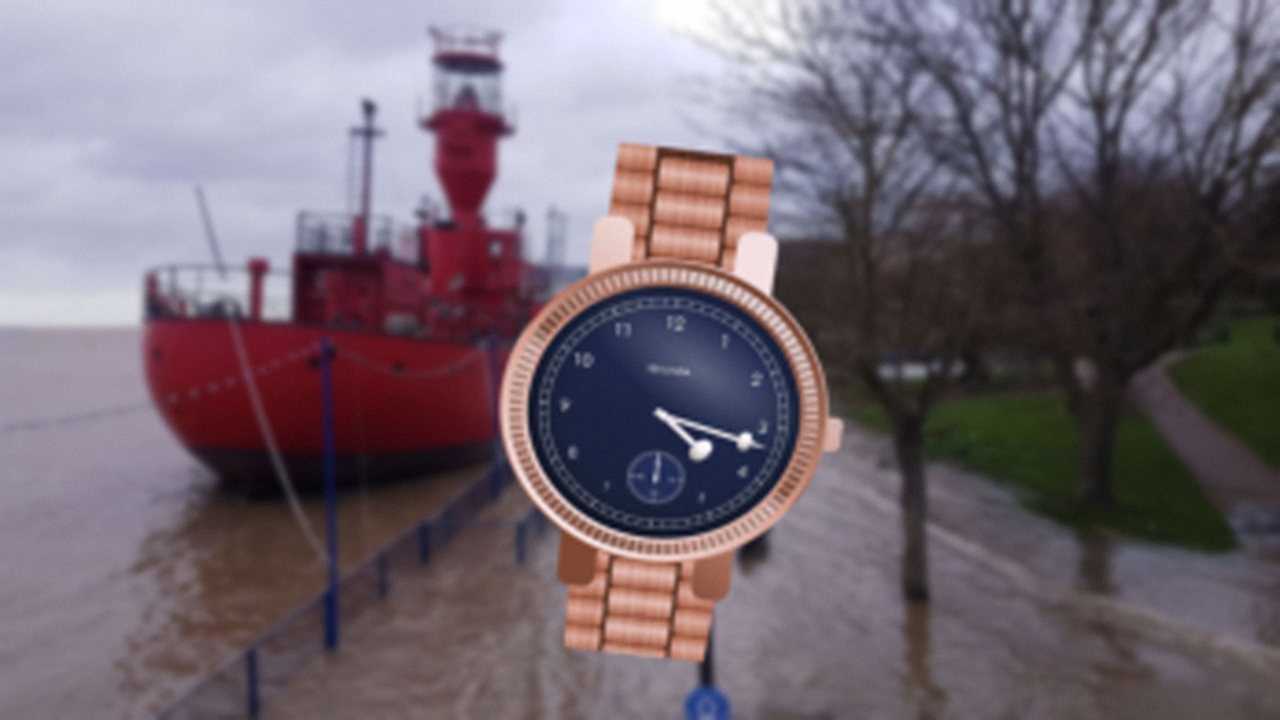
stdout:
{"hour": 4, "minute": 17}
